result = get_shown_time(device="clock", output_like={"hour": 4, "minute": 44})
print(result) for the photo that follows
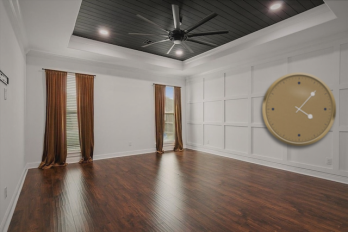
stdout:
{"hour": 4, "minute": 7}
